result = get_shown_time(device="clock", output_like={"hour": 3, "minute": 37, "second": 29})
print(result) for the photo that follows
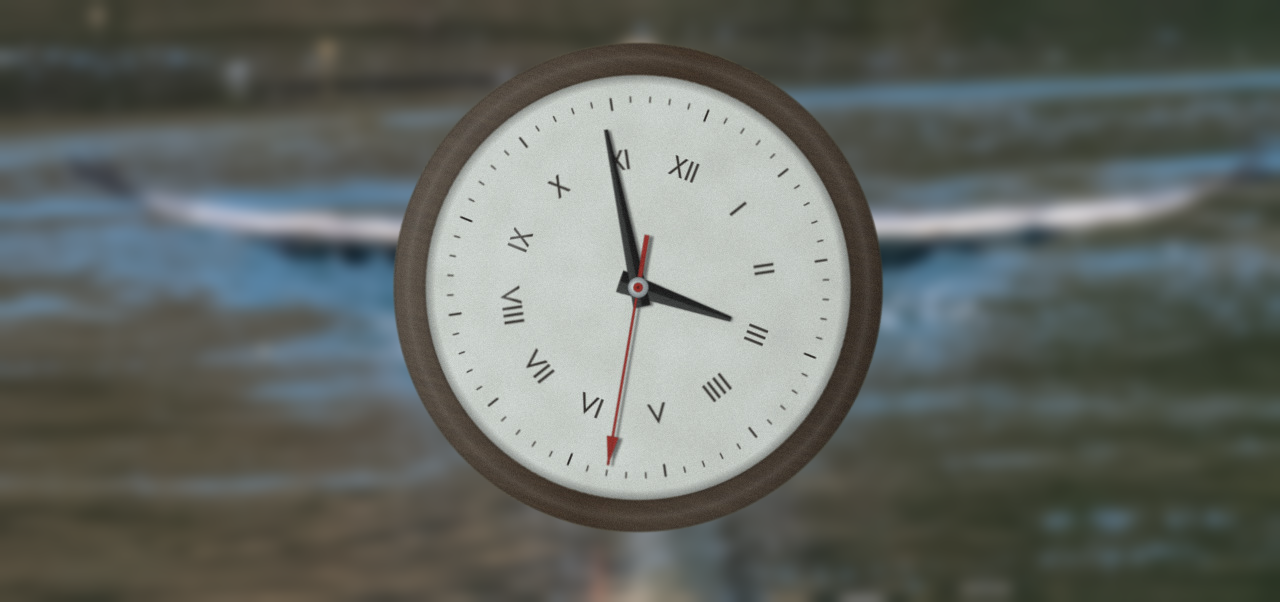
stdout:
{"hour": 2, "minute": 54, "second": 28}
